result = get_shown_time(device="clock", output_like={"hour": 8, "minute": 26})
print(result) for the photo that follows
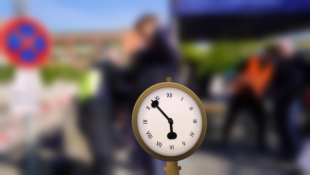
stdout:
{"hour": 5, "minute": 53}
